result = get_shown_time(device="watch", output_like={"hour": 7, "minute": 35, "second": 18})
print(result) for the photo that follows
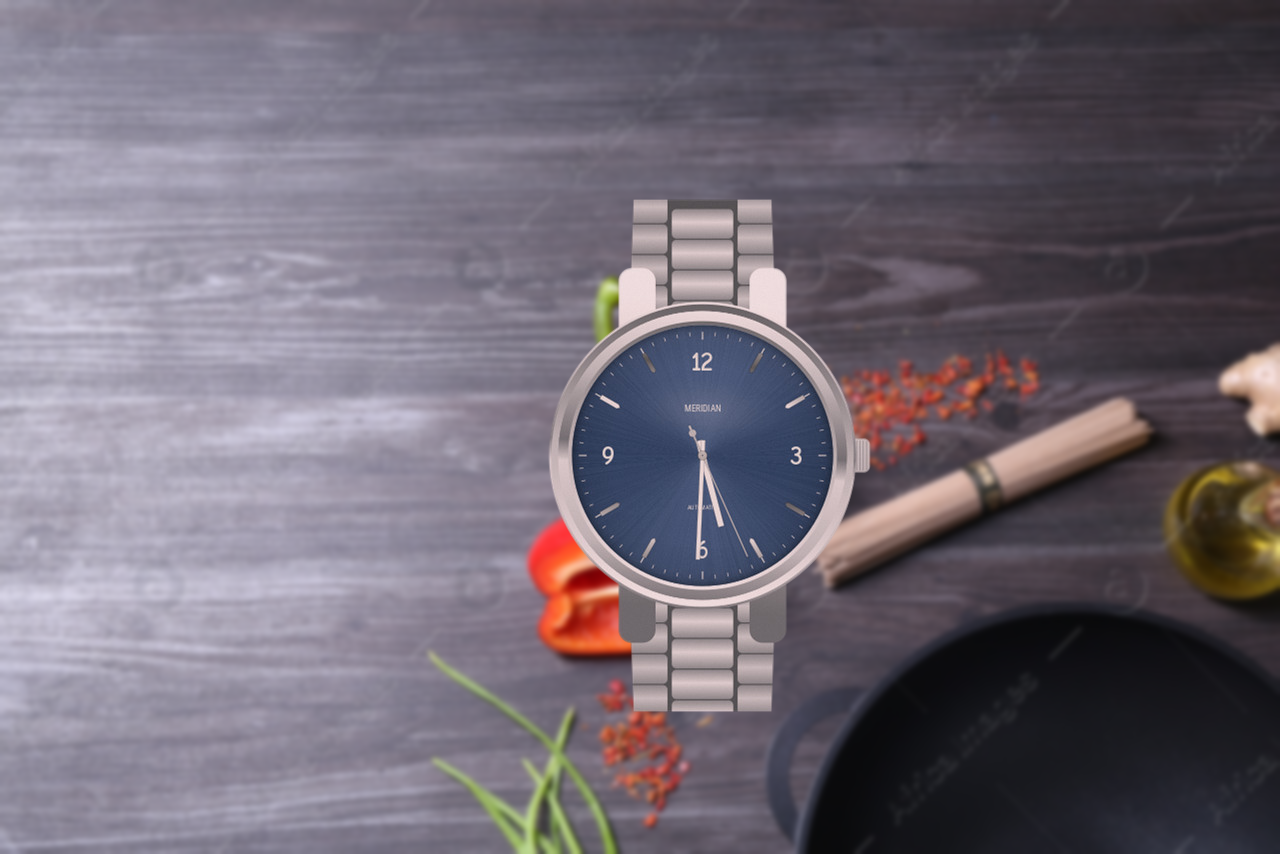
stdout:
{"hour": 5, "minute": 30, "second": 26}
